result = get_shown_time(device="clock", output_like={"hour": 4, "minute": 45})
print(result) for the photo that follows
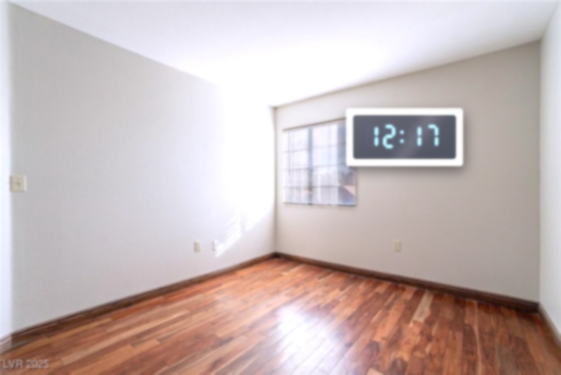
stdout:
{"hour": 12, "minute": 17}
